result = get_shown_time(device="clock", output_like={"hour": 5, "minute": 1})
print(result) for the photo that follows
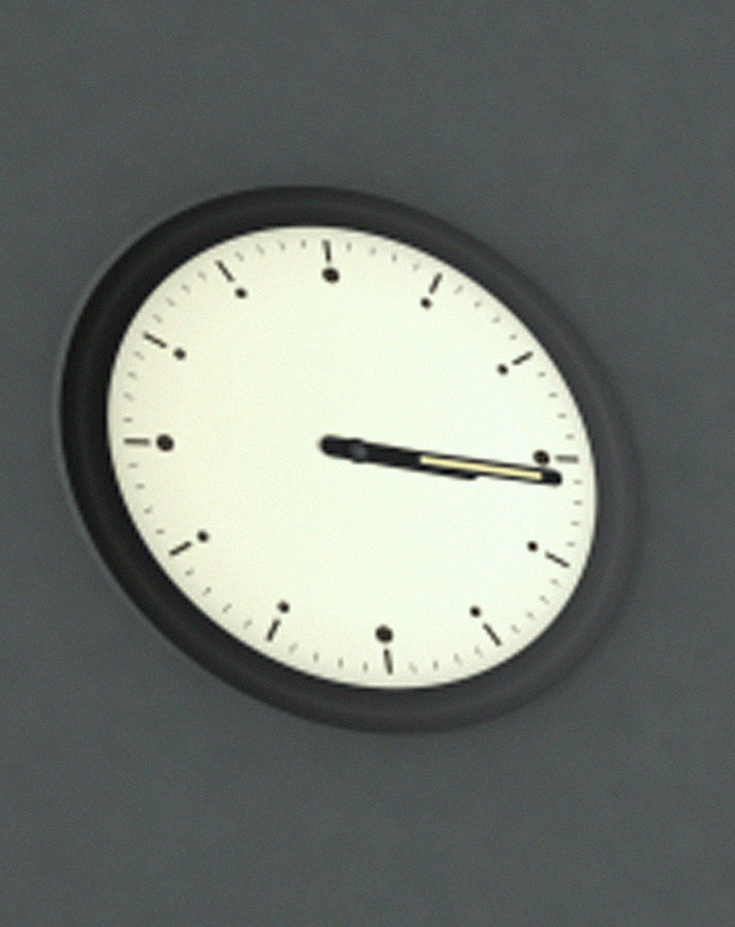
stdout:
{"hour": 3, "minute": 16}
